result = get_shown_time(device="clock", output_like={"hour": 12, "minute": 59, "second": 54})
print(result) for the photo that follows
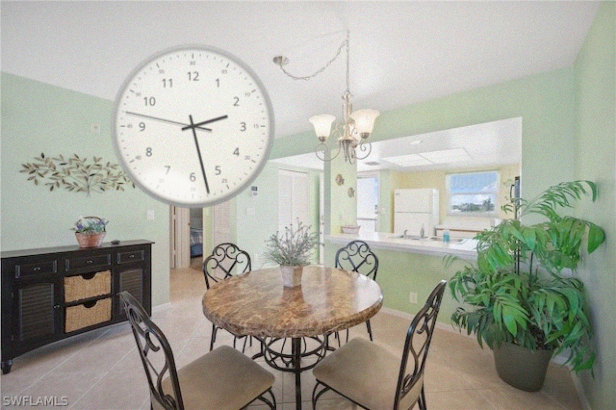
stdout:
{"hour": 2, "minute": 27, "second": 47}
